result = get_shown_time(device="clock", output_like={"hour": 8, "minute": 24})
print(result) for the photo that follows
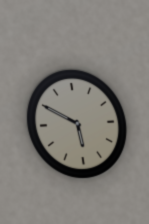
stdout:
{"hour": 5, "minute": 50}
